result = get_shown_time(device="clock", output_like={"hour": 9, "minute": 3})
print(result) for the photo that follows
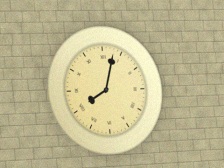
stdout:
{"hour": 8, "minute": 3}
